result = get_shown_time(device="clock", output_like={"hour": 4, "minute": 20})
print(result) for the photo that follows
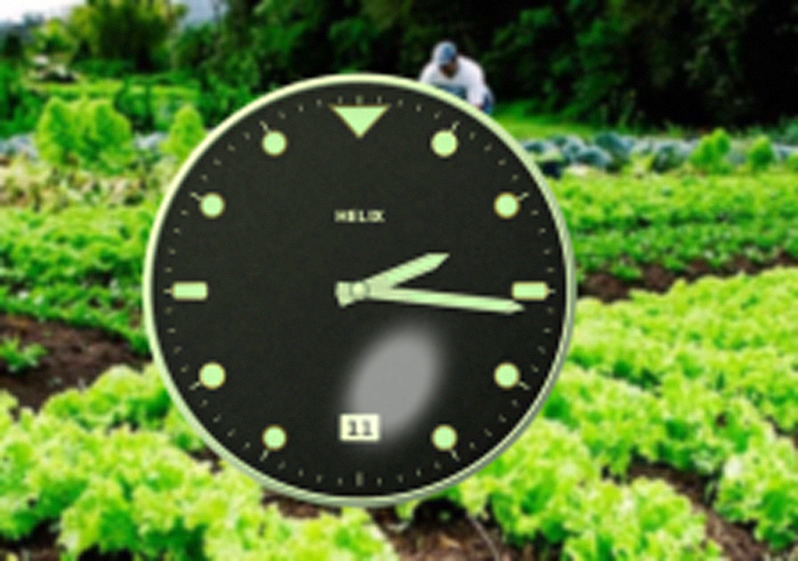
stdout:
{"hour": 2, "minute": 16}
